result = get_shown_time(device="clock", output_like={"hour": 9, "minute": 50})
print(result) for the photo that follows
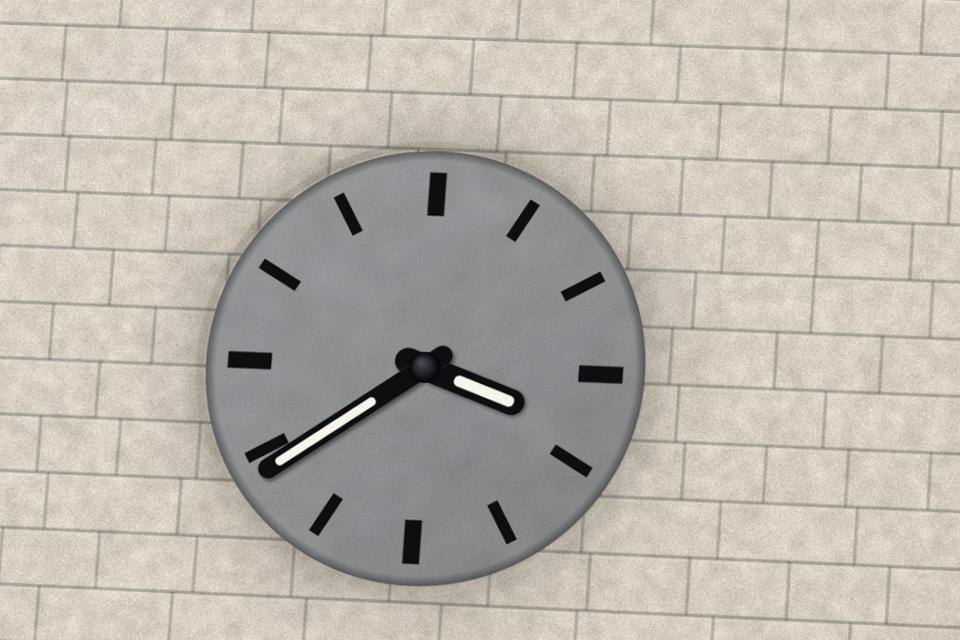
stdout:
{"hour": 3, "minute": 39}
